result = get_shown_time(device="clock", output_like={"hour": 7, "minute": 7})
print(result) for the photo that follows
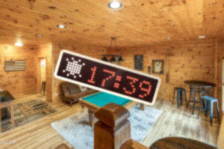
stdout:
{"hour": 17, "minute": 39}
